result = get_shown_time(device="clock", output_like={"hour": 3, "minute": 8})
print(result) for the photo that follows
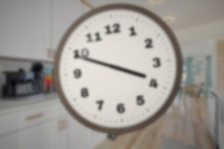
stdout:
{"hour": 3, "minute": 49}
